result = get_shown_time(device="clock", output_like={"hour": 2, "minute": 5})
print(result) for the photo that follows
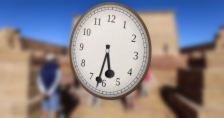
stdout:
{"hour": 5, "minute": 32}
